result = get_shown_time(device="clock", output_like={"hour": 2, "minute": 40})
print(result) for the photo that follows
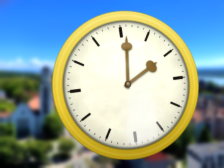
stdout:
{"hour": 2, "minute": 1}
